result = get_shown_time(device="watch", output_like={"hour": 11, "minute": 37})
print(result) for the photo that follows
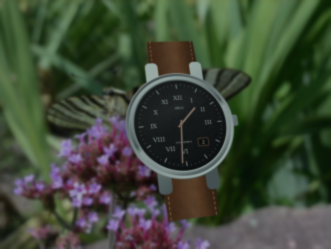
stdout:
{"hour": 1, "minute": 31}
